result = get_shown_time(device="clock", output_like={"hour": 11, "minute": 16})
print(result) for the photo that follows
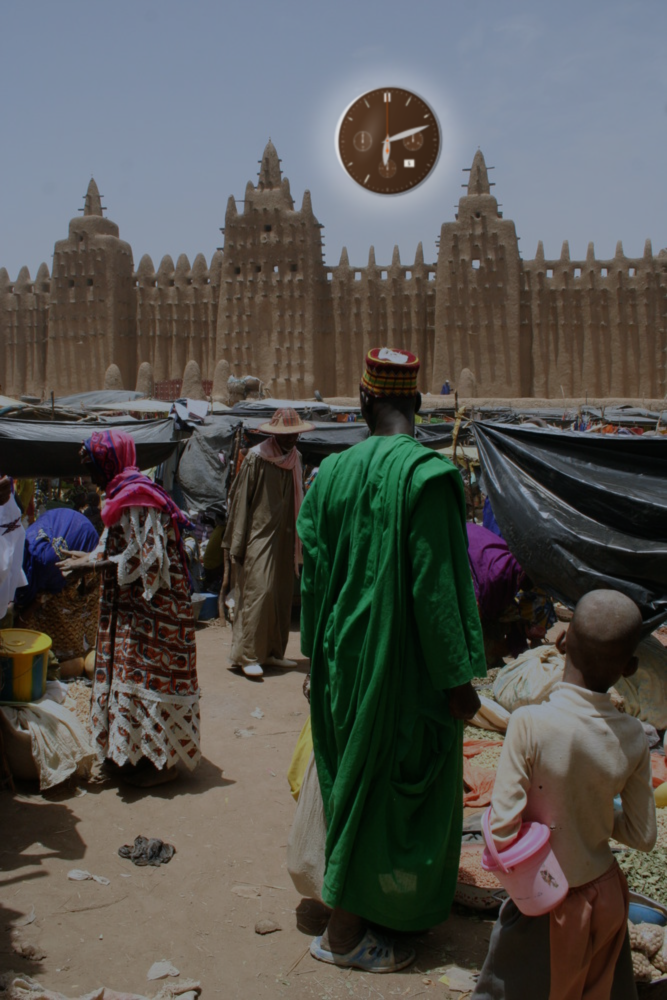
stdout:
{"hour": 6, "minute": 12}
